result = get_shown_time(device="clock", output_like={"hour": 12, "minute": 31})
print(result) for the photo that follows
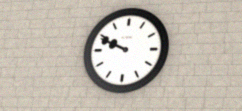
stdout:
{"hour": 9, "minute": 49}
